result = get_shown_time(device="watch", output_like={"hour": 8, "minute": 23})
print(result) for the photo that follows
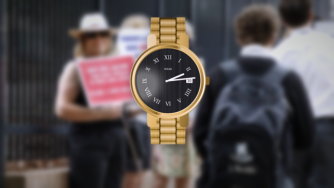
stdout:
{"hour": 2, "minute": 14}
